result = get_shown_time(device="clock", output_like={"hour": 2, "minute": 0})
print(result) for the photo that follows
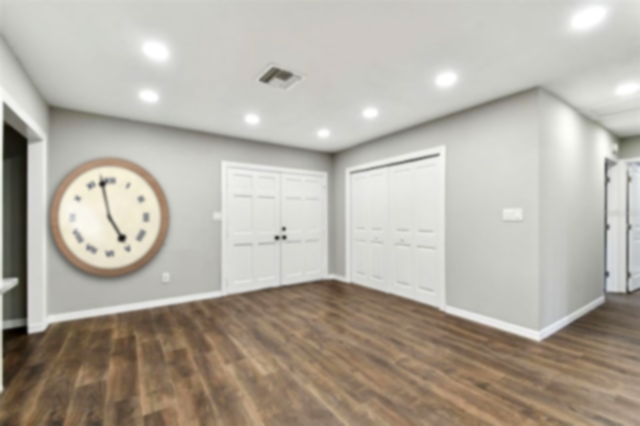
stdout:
{"hour": 4, "minute": 58}
